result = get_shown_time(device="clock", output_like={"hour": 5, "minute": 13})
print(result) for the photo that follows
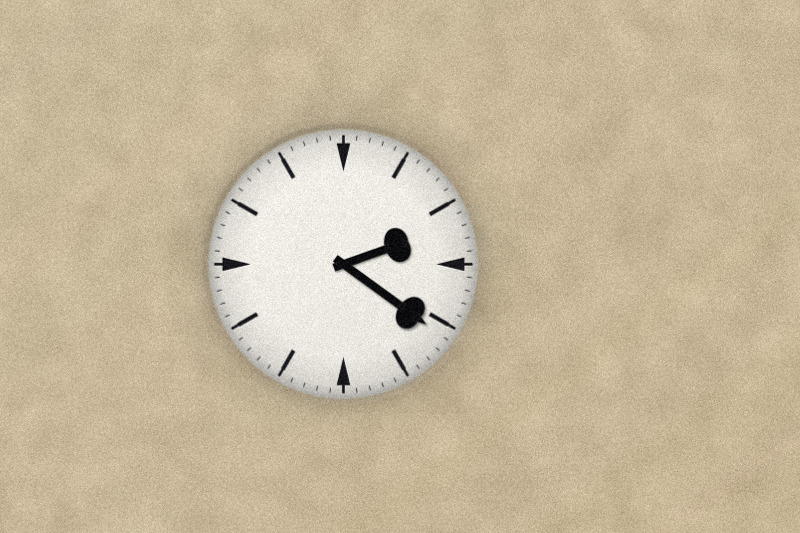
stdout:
{"hour": 2, "minute": 21}
